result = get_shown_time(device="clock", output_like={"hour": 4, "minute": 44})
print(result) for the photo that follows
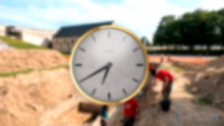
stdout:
{"hour": 6, "minute": 40}
